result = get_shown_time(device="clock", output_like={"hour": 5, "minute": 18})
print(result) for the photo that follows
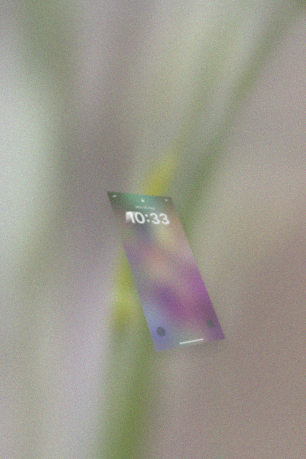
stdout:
{"hour": 10, "minute": 33}
